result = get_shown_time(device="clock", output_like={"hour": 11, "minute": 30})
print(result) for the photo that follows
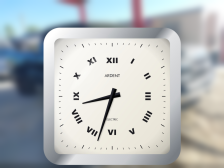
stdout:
{"hour": 8, "minute": 33}
